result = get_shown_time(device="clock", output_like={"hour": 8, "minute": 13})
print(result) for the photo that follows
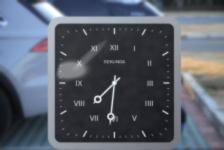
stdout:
{"hour": 7, "minute": 31}
